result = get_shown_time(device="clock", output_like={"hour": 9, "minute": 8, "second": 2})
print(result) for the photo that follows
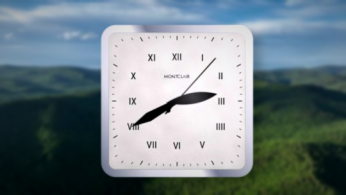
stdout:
{"hour": 2, "minute": 40, "second": 7}
